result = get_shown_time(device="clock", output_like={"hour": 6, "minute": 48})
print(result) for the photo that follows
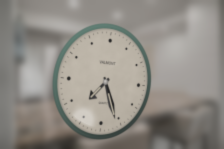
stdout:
{"hour": 7, "minute": 26}
